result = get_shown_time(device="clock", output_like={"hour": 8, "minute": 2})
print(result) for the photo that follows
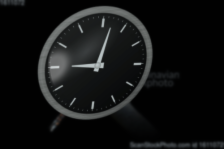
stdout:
{"hour": 9, "minute": 2}
